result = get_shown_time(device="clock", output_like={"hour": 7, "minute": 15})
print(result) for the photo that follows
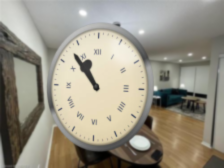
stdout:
{"hour": 10, "minute": 53}
